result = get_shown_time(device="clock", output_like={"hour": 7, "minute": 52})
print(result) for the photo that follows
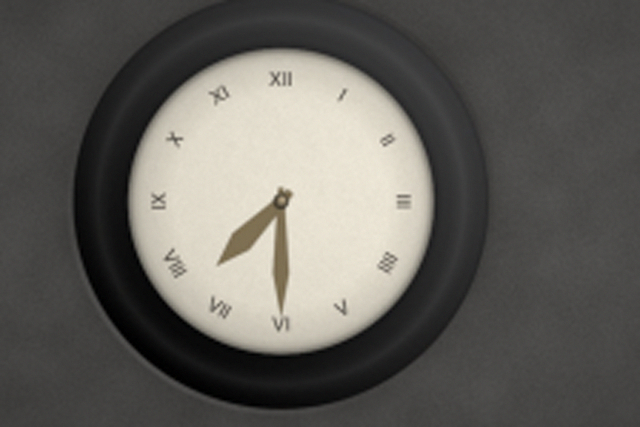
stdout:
{"hour": 7, "minute": 30}
